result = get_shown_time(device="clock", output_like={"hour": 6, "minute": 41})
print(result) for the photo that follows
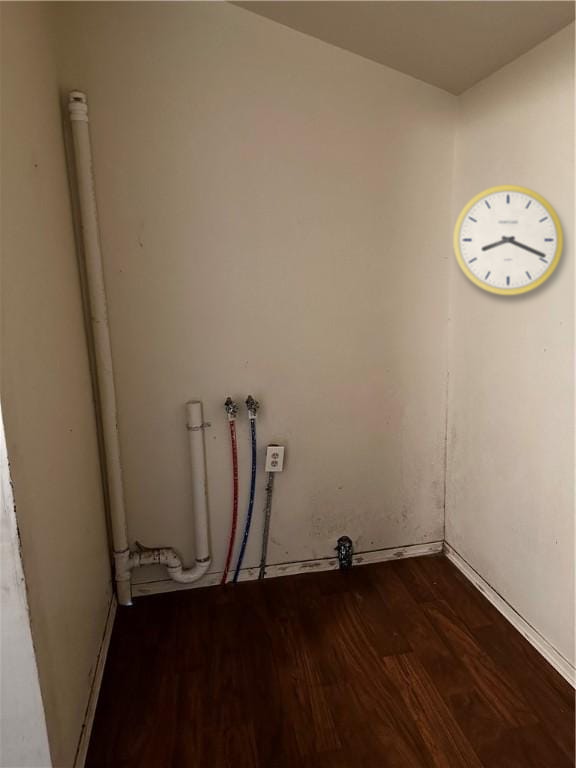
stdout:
{"hour": 8, "minute": 19}
